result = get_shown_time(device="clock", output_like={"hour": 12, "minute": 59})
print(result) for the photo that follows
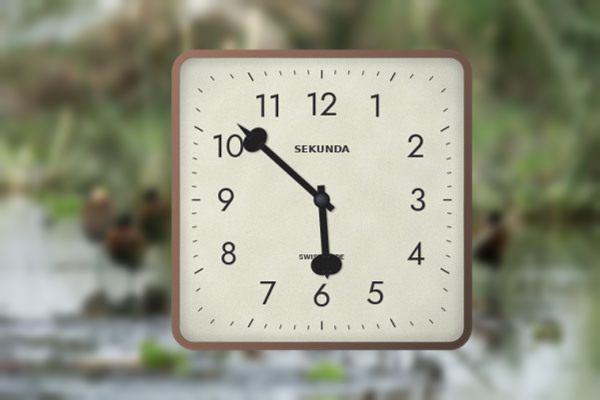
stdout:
{"hour": 5, "minute": 52}
